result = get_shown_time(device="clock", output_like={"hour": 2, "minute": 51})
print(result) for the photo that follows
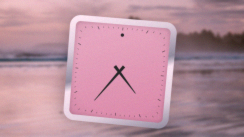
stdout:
{"hour": 4, "minute": 36}
